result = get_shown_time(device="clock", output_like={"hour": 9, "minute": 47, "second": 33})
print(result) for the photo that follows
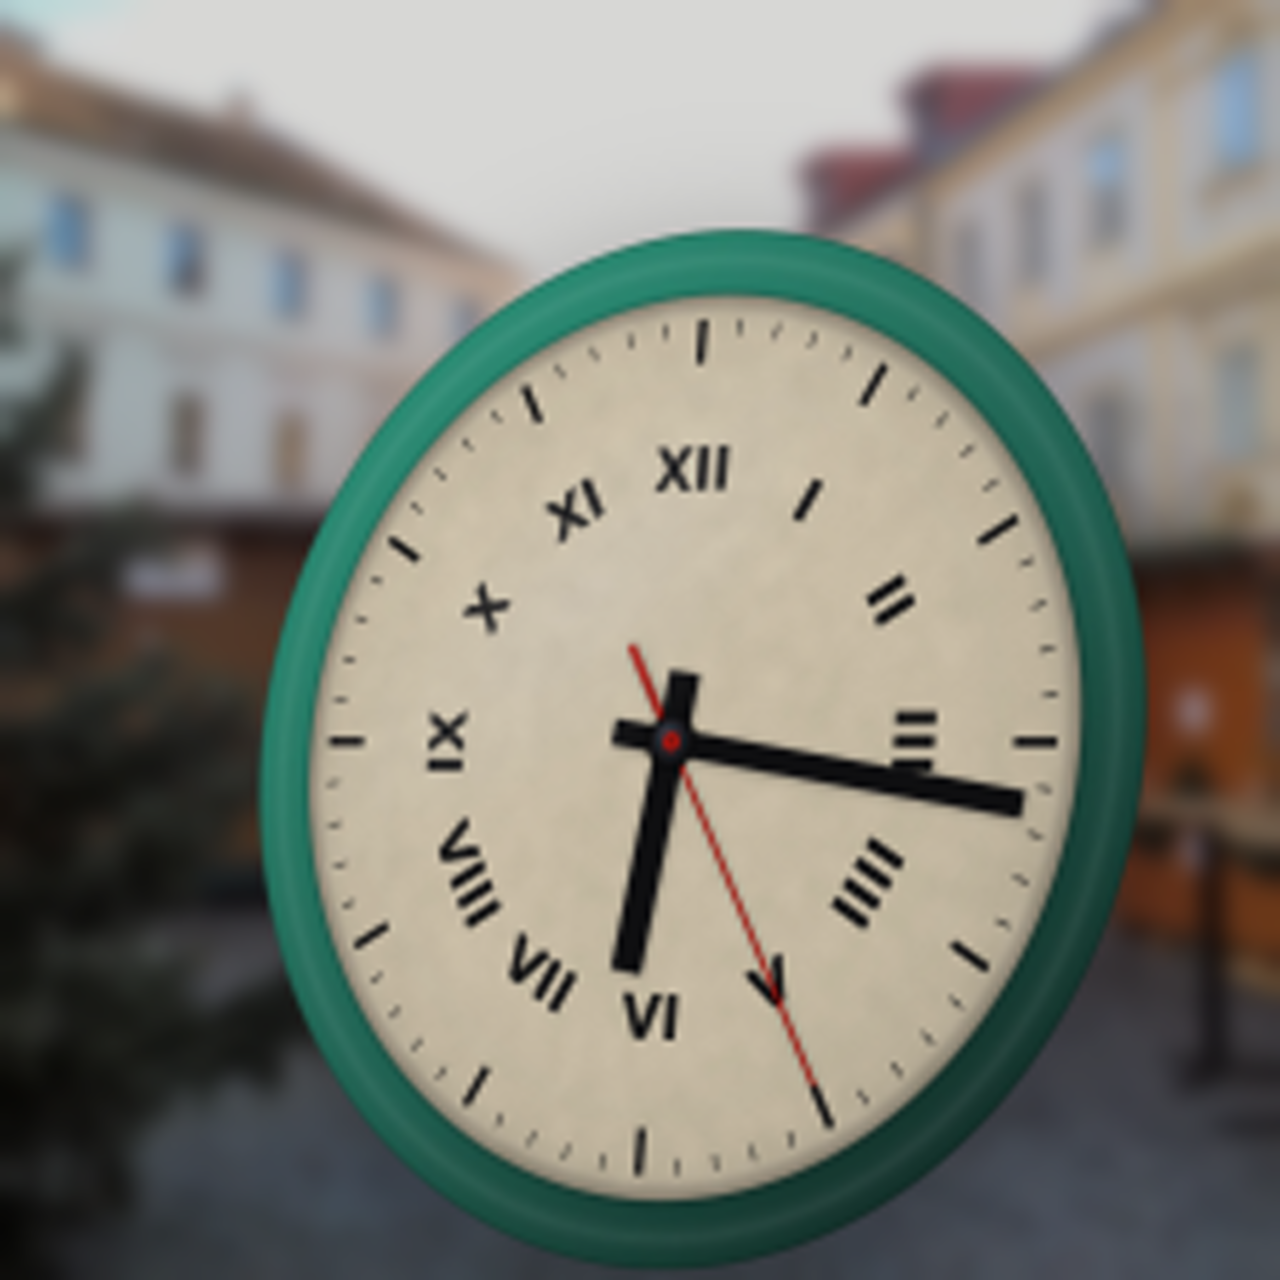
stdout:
{"hour": 6, "minute": 16, "second": 25}
